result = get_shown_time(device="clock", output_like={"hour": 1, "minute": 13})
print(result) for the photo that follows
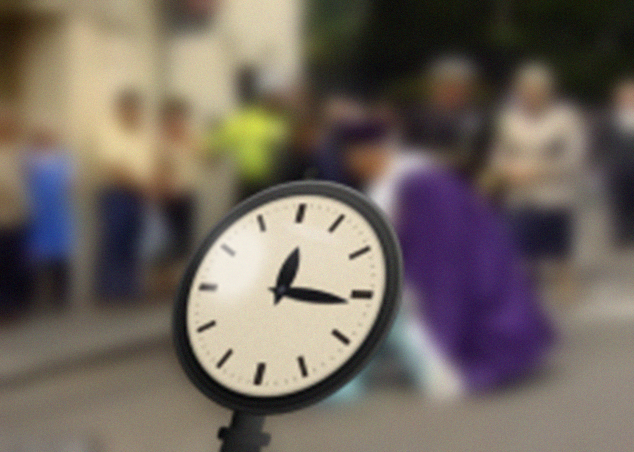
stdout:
{"hour": 12, "minute": 16}
